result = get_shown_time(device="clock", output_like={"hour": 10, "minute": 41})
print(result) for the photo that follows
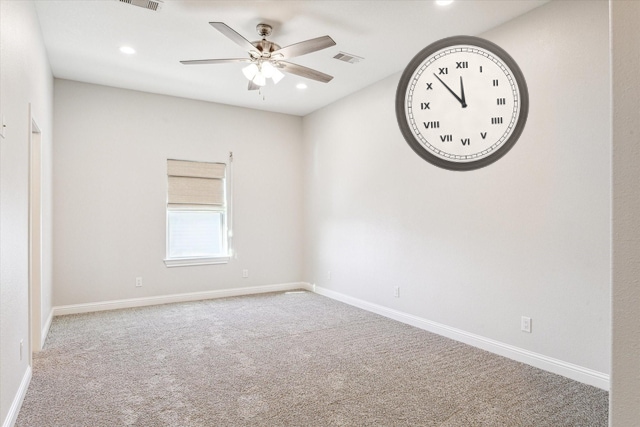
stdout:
{"hour": 11, "minute": 53}
